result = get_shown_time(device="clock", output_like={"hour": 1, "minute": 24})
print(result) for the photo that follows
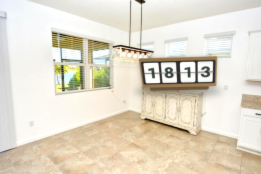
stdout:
{"hour": 18, "minute": 13}
